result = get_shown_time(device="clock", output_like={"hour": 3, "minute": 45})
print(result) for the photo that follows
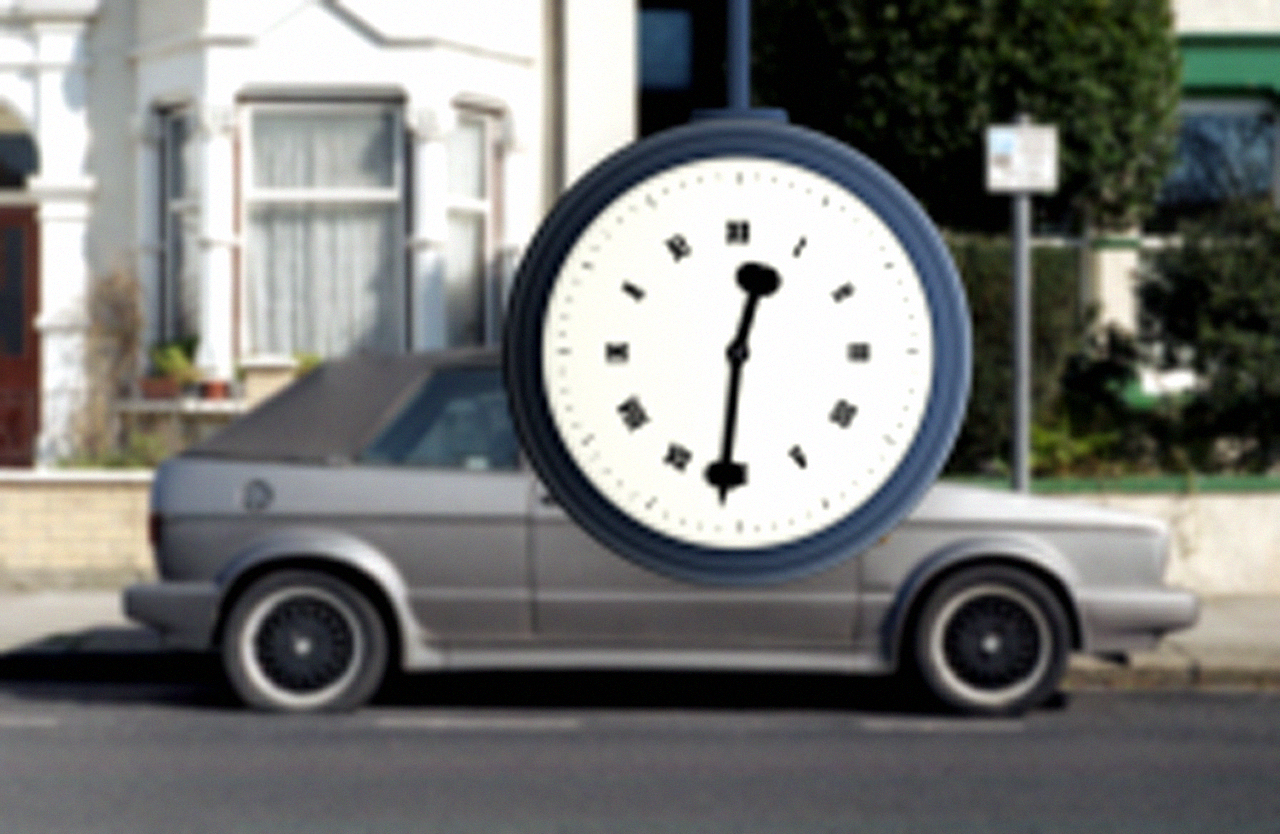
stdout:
{"hour": 12, "minute": 31}
